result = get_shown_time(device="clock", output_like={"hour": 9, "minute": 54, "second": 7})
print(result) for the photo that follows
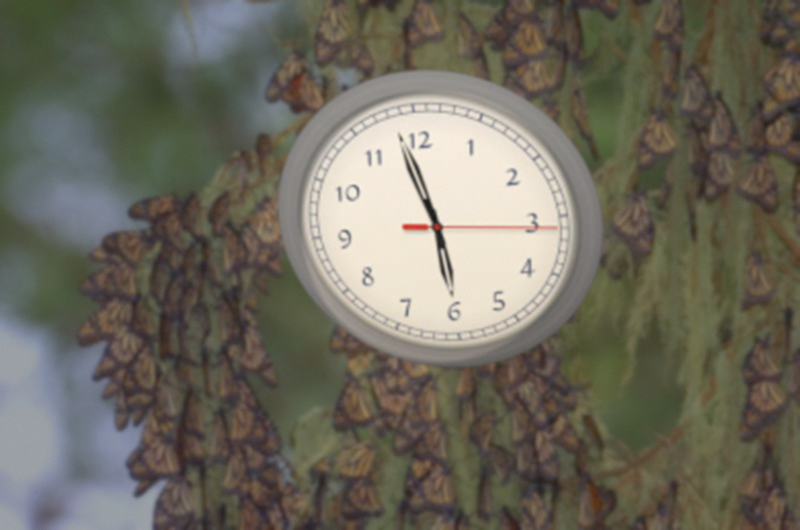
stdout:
{"hour": 5, "minute": 58, "second": 16}
